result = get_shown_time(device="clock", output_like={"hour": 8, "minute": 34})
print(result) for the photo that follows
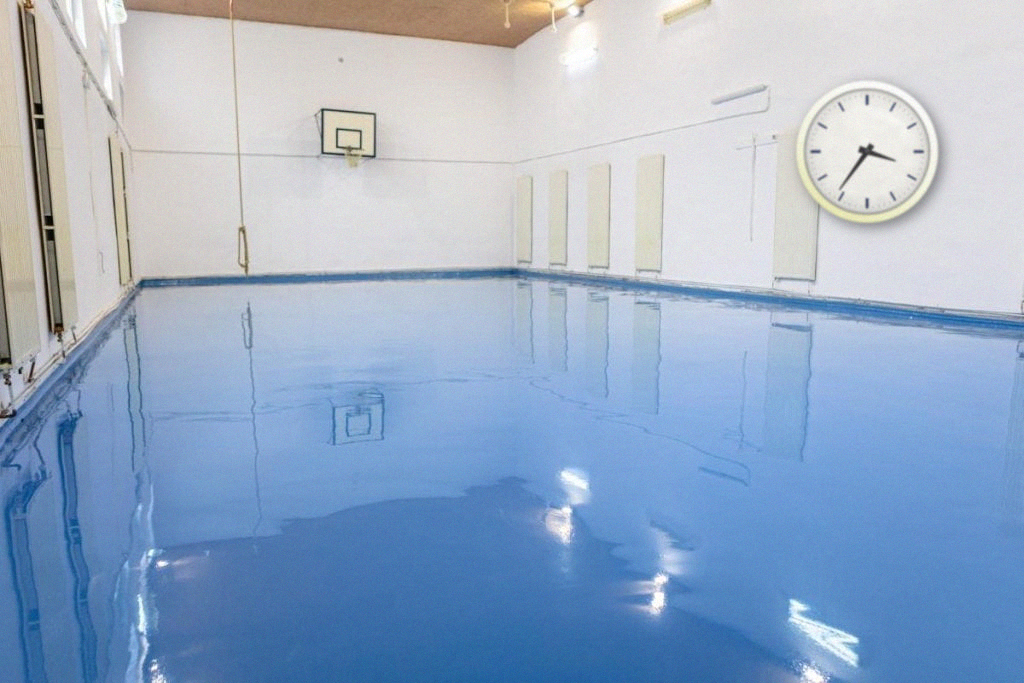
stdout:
{"hour": 3, "minute": 36}
